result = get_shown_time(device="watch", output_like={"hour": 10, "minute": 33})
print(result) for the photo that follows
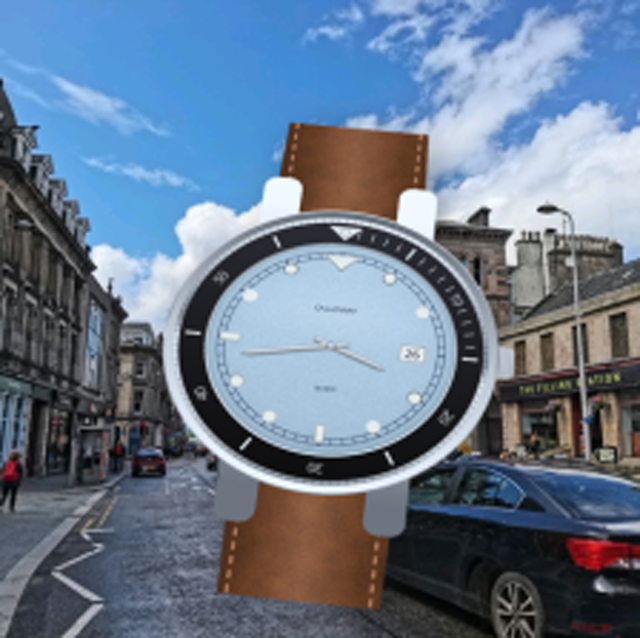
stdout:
{"hour": 3, "minute": 43}
